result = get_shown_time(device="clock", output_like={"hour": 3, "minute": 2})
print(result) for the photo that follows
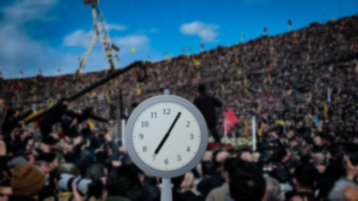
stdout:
{"hour": 7, "minute": 5}
